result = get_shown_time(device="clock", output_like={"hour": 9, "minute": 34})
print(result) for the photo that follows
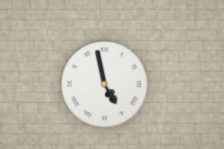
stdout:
{"hour": 4, "minute": 58}
